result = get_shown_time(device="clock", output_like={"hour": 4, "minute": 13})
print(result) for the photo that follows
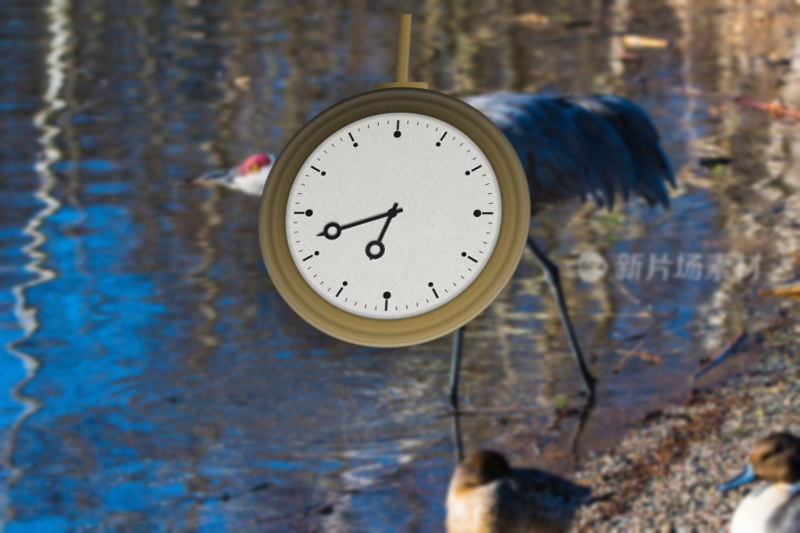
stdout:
{"hour": 6, "minute": 42}
